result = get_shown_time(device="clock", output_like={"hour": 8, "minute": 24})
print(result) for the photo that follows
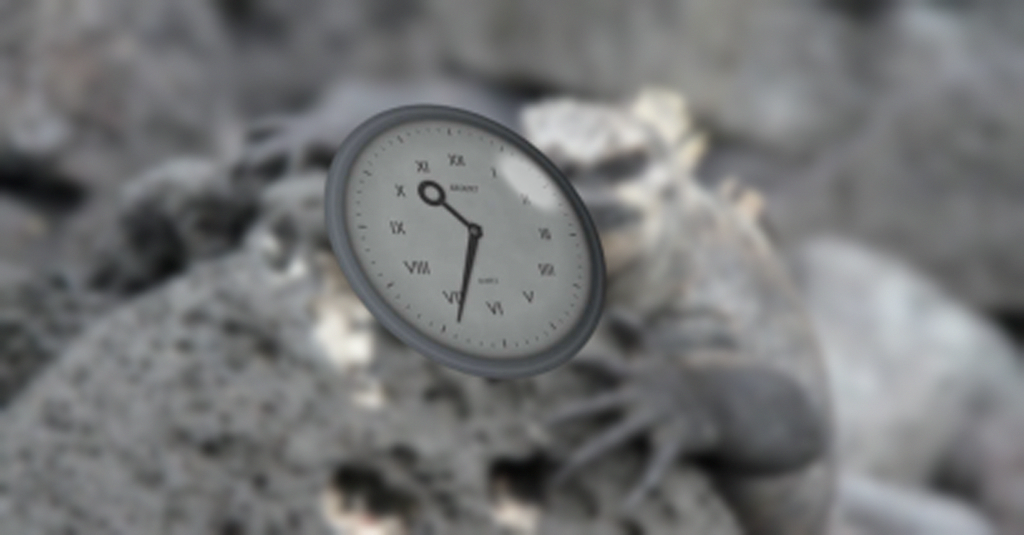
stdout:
{"hour": 10, "minute": 34}
